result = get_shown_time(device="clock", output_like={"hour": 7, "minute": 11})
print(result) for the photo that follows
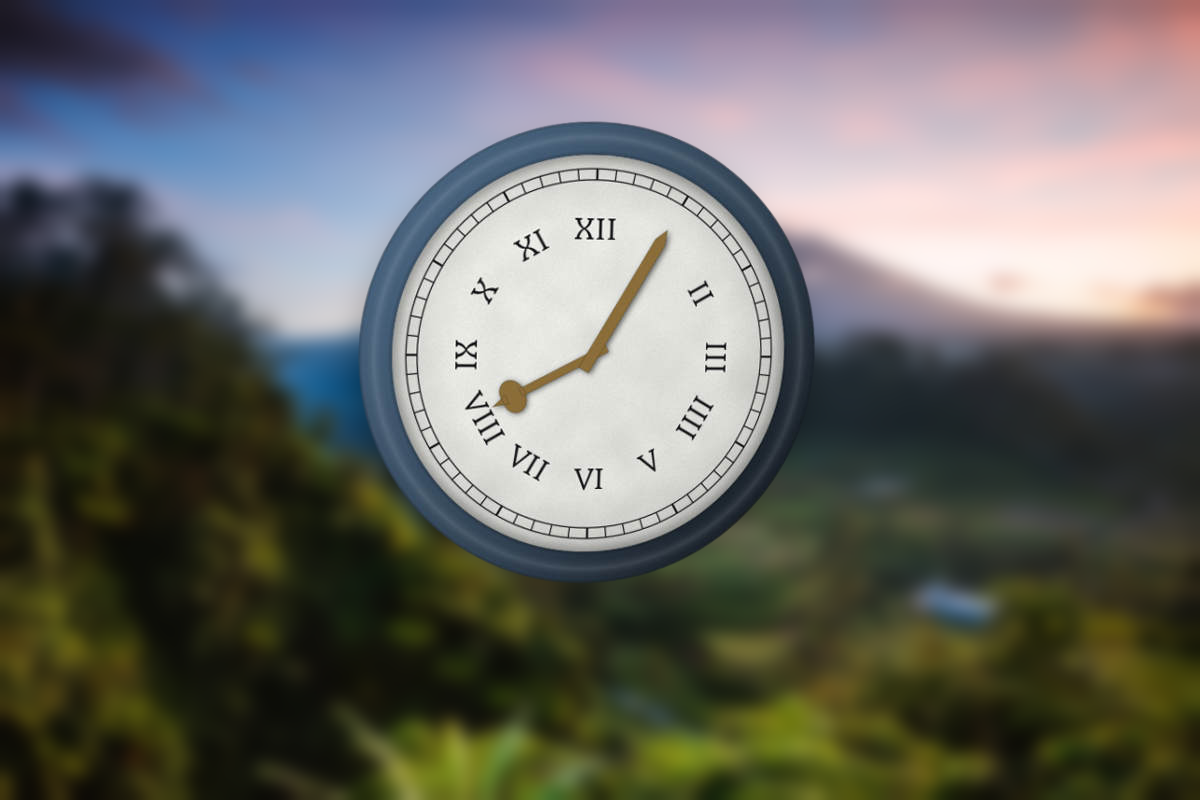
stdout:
{"hour": 8, "minute": 5}
